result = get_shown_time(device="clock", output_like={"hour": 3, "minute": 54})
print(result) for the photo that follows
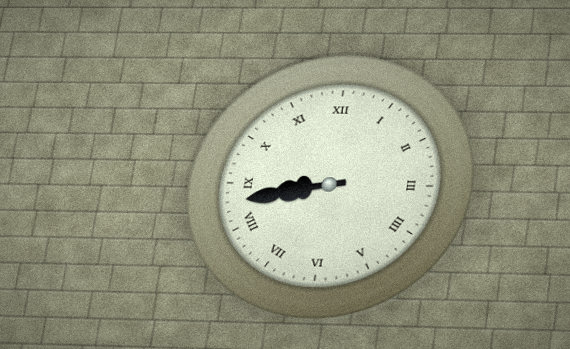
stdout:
{"hour": 8, "minute": 43}
